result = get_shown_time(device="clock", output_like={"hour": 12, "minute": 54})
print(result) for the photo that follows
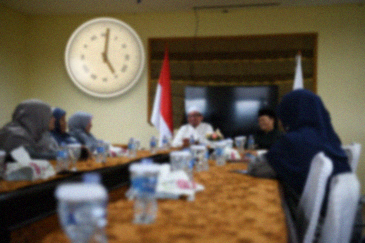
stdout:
{"hour": 5, "minute": 1}
